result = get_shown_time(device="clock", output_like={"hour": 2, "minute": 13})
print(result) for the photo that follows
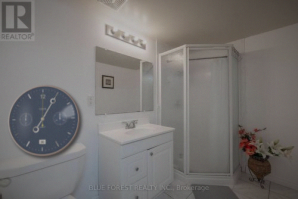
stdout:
{"hour": 7, "minute": 5}
